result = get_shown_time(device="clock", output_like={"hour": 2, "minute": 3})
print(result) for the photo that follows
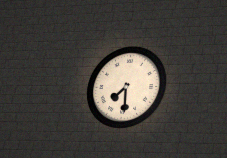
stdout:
{"hour": 7, "minute": 29}
